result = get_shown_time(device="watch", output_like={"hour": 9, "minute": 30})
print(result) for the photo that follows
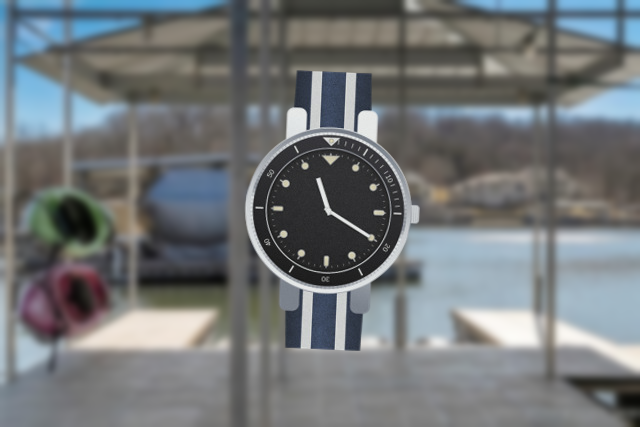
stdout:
{"hour": 11, "minute": 20}
